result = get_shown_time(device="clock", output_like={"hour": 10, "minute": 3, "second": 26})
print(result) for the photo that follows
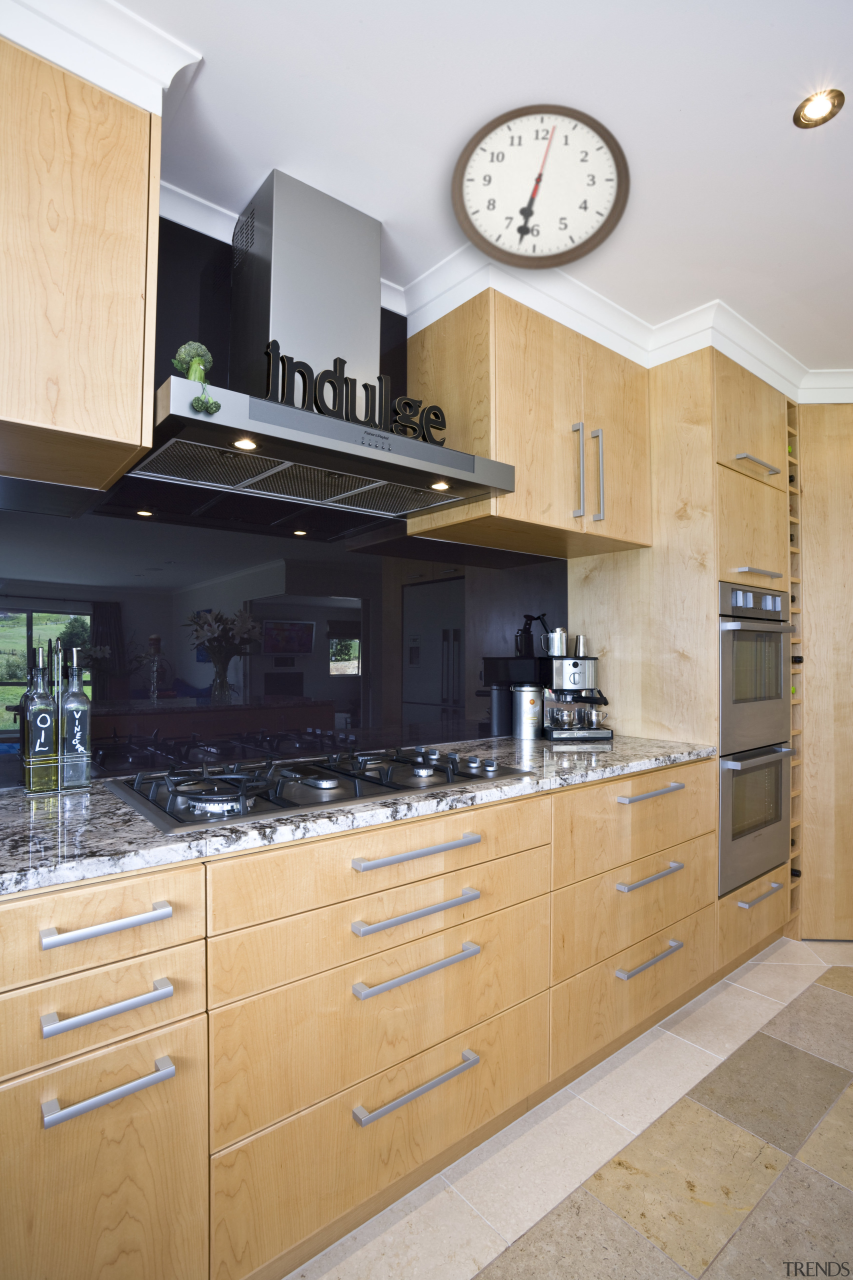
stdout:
{"hour": 6, "minute": 32, "second": 2}
